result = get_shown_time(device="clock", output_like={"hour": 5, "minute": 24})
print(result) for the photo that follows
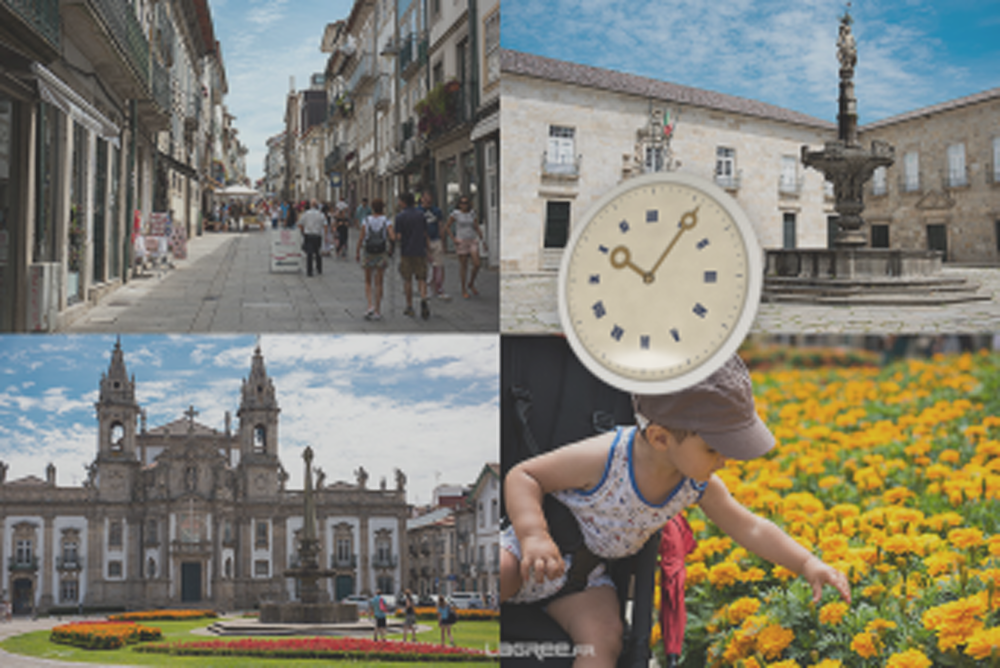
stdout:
{"hour": 10, "minute": 6}
